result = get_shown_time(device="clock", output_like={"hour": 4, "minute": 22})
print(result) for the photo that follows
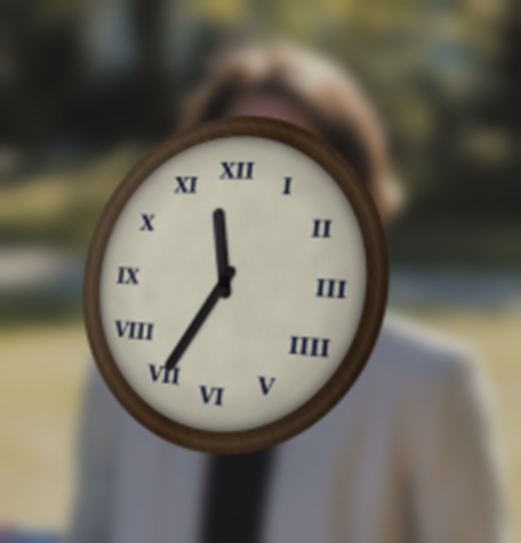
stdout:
{"hour": 11, "minute": 35}
